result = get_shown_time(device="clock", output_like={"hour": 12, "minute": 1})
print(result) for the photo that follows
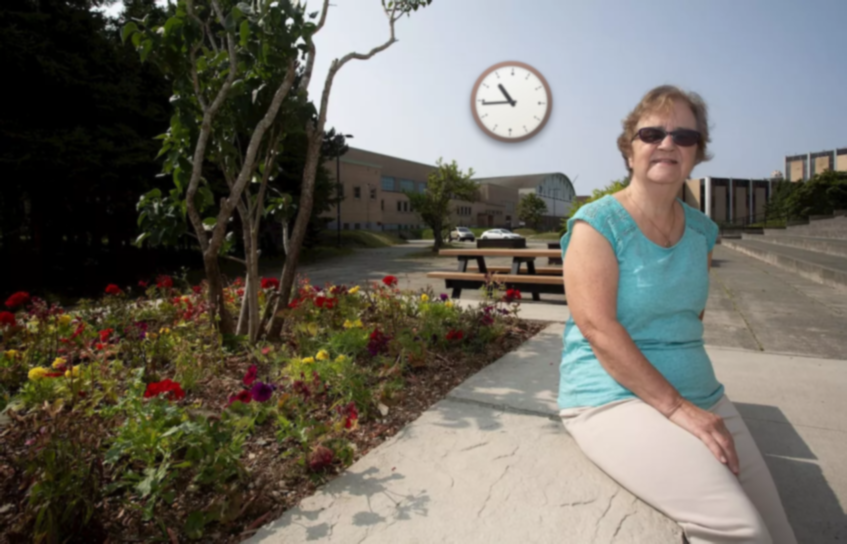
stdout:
{"hour": 10, "minute": 44}
